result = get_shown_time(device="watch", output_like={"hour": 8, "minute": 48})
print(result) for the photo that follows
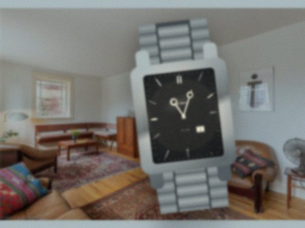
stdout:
{"hour": 11, "minute": 4}
